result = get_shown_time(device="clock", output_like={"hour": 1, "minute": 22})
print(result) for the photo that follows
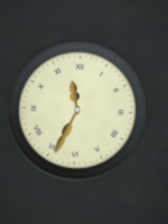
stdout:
{"hour": 11, "minute": 34}
